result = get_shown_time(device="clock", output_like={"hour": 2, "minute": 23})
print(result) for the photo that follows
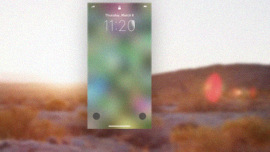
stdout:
{"hour": 11, "minute": 20}
